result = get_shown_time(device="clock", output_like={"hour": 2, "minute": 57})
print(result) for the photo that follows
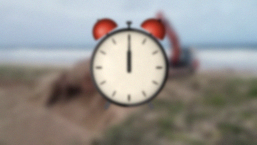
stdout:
{"hour": 12, "minute": 0}
